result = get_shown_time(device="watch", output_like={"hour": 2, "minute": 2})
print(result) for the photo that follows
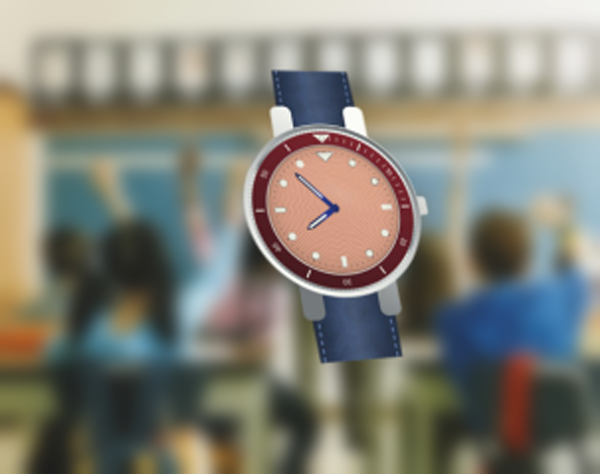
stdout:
{"hour": 7, "minute": 53}
